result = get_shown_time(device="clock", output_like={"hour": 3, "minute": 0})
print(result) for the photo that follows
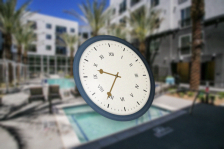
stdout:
{"hour": 9, "minute": 36}
